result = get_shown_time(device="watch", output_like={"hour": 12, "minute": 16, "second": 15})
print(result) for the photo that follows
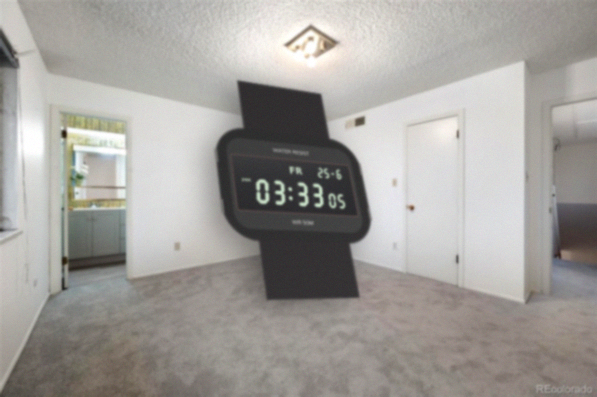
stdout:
{"hour": 3, "minute": 33, "second": 5}
